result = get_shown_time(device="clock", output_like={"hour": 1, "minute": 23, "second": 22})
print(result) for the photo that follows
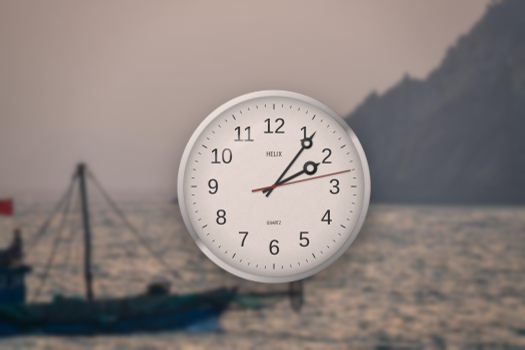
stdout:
{"hour": 2, "minute": 6, "second": 13}
